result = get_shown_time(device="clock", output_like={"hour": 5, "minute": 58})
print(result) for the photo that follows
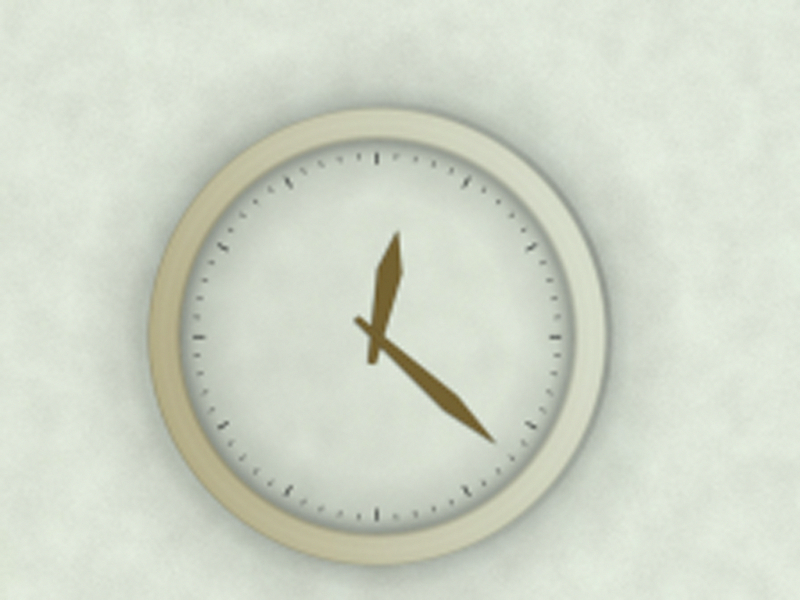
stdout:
{"hour": 12, "minute": 22}
